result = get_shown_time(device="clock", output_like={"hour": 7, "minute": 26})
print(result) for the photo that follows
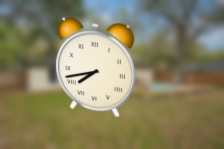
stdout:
{"hour": 7, "minute": 42}
